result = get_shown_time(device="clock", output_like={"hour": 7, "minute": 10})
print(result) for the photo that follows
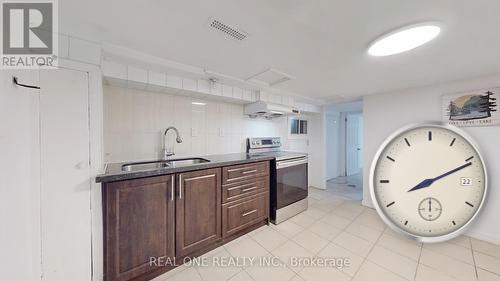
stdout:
{"hour": 8, "minute": 11}
